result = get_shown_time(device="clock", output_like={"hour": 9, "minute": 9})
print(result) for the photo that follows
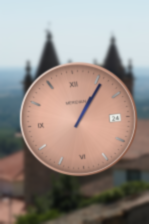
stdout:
{"hour": 1, "minute": 6}
